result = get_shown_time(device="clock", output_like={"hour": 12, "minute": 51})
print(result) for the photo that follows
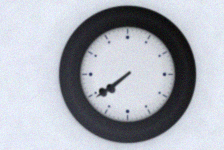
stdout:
{"hour": 7, "minute": 39}
